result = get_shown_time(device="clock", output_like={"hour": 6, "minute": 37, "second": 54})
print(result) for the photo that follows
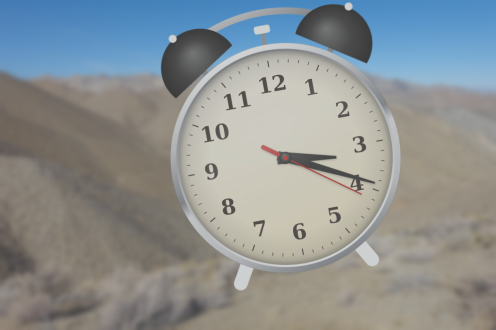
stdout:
{"hour": 3, "minute": 19, "second": 21}
